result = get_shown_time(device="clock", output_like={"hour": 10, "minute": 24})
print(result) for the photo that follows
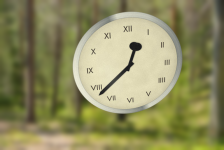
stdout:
{"hour": 12, "minute": 38}
